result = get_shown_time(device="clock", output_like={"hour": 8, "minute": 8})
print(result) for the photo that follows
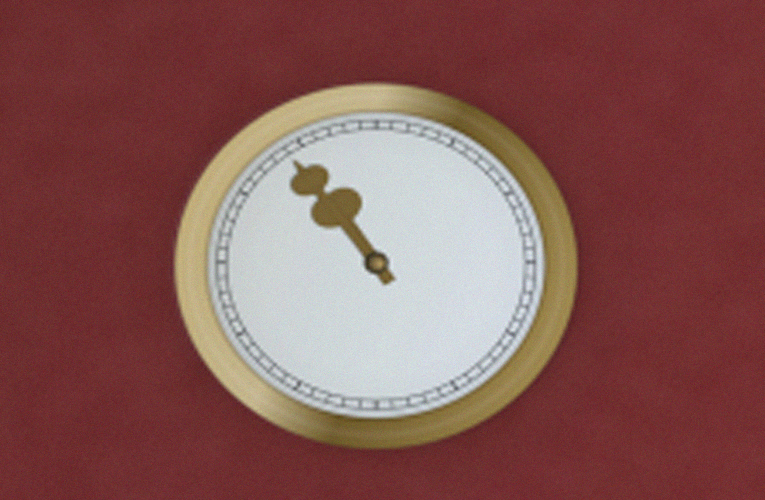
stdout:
{"hour": 10, "minute": 54}
